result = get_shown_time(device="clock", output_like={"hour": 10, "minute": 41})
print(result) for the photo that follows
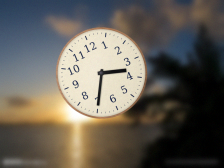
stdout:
{"hour": 3, "minute": 35}
